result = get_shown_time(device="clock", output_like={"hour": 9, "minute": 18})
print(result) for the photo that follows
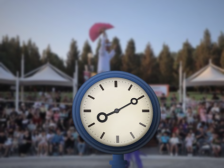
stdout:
{"hour": 8, "minute": 10}
